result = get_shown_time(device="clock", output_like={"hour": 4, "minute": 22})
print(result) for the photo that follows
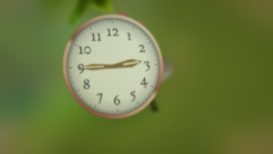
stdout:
{"hour": 2, "minute": 45}
